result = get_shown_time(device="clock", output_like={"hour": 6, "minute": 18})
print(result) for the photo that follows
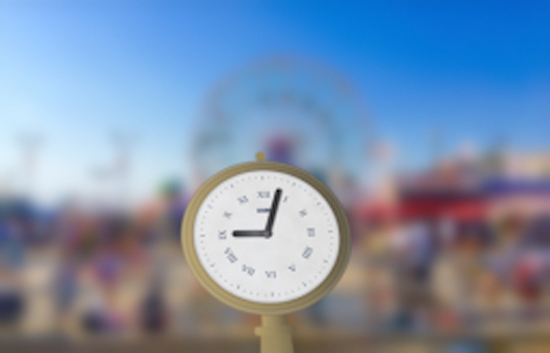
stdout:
{"hour": 9, "minute": 3}
